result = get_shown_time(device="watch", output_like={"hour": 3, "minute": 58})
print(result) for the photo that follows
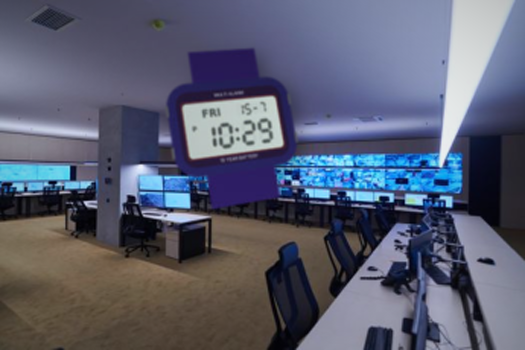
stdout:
{"hour": 10, "minute": 29}
